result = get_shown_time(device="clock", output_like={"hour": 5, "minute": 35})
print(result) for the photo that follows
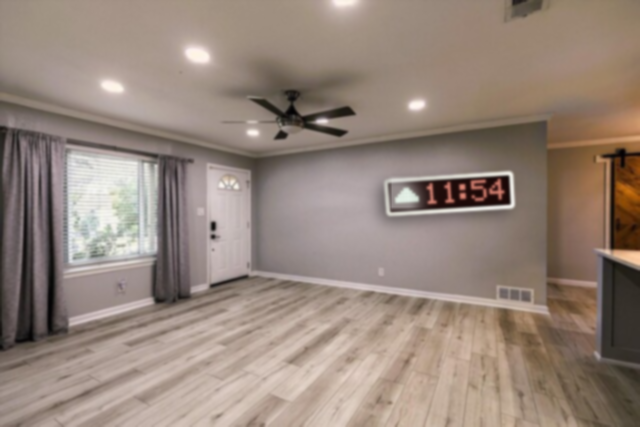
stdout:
{"hour": 11, "minute": 54}
